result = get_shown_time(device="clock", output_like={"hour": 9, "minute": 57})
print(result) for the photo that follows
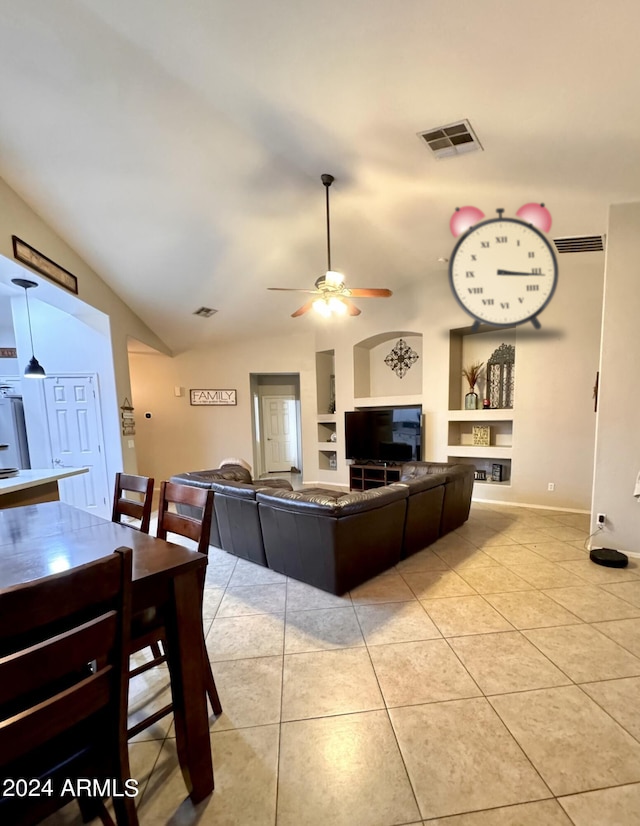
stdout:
{"hour": 3, "minute": 16}
